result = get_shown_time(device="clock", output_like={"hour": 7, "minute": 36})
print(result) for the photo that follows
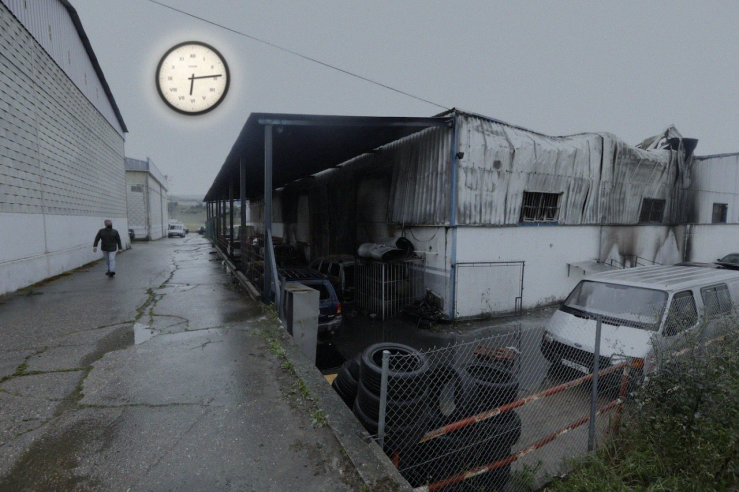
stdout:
{"hour": 6, "minute": 14}
